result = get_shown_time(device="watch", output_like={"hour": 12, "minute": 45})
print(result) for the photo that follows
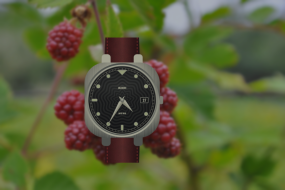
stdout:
{"hour": 4, "minute": 35}
